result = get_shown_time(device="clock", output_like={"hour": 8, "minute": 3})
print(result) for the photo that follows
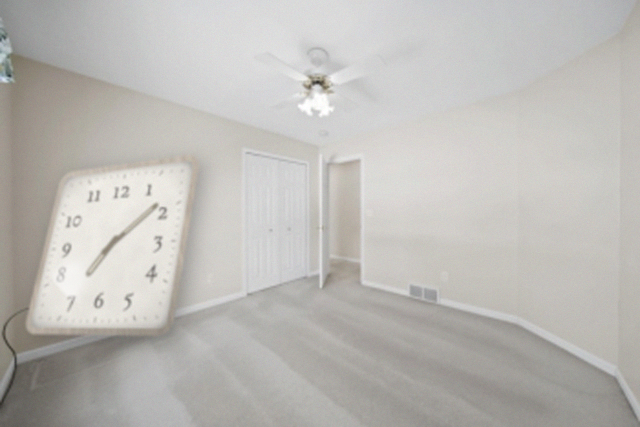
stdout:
{"hour": 7, "minute": 8}
